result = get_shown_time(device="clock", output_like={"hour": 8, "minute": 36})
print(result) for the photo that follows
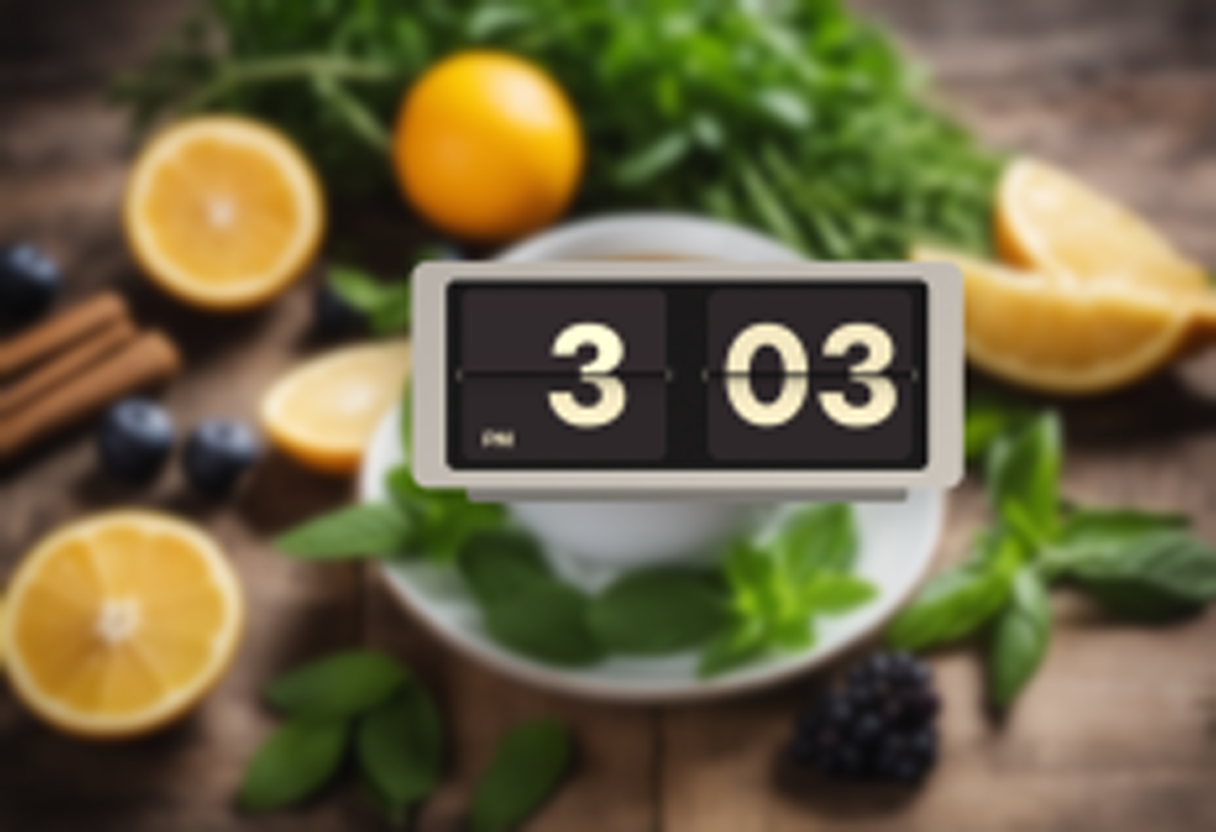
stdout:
{"hour": 3, "minute": 3}
